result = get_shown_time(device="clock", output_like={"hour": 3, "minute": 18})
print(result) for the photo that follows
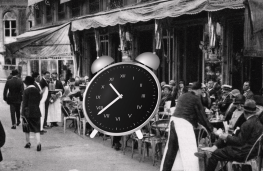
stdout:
{"hour": 10, "minute": 38}
